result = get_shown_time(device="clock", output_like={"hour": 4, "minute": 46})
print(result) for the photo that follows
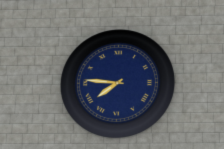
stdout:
{"hour": 7, "minute": 46}
